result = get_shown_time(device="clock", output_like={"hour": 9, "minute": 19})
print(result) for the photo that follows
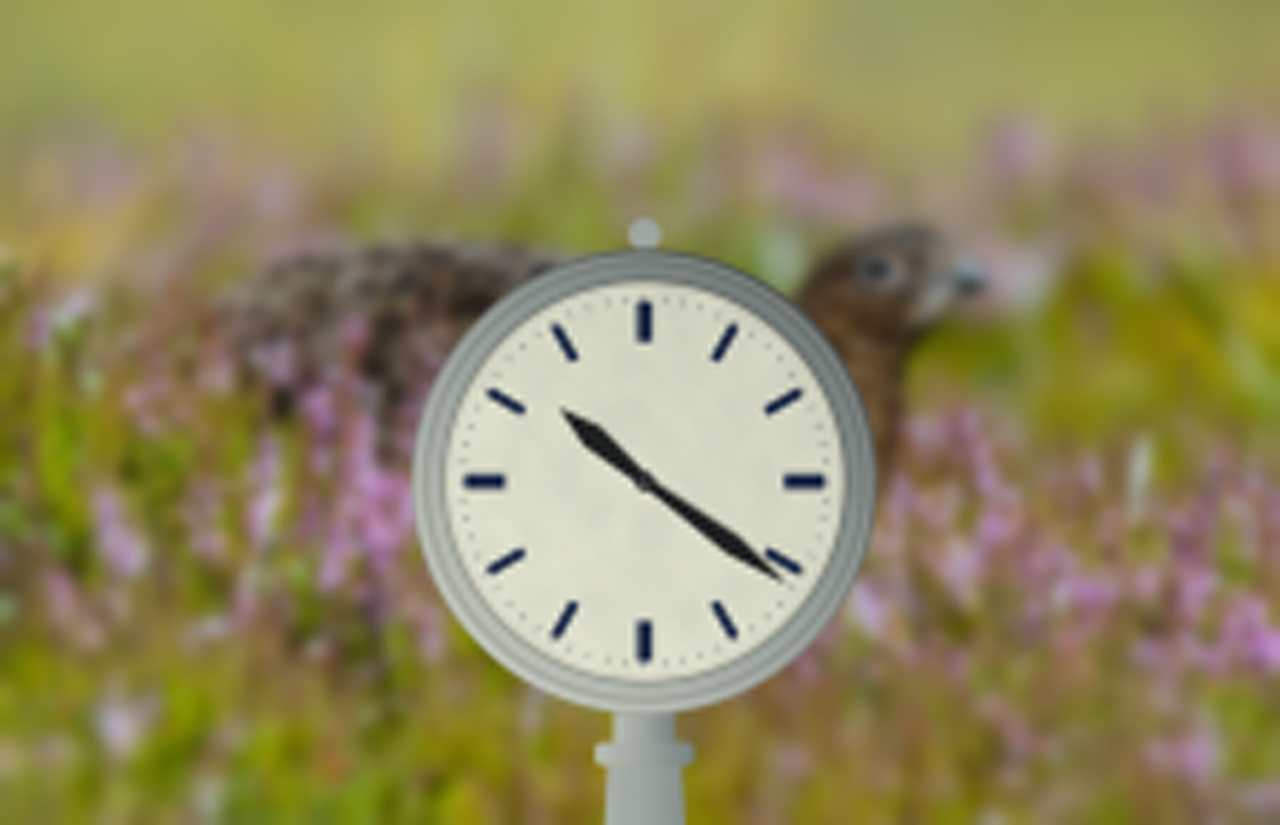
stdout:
{"hour": 10, "minute": 21}
